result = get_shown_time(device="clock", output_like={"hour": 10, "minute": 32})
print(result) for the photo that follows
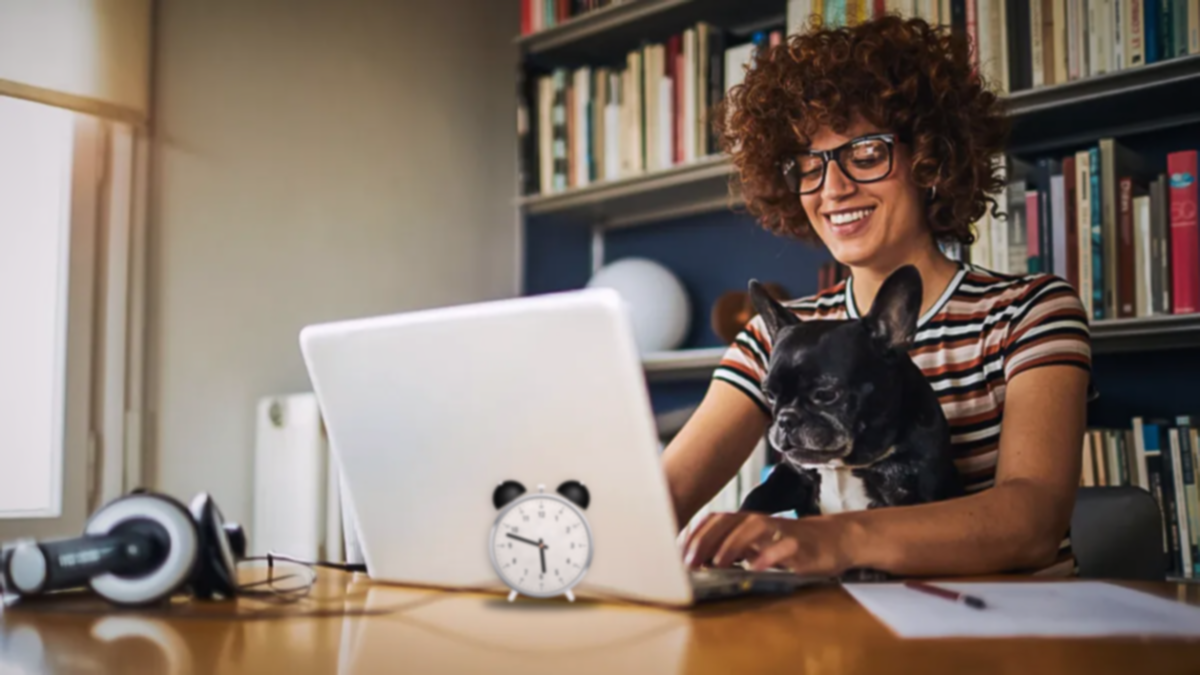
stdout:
{"hour": 5, "minute": 48}
